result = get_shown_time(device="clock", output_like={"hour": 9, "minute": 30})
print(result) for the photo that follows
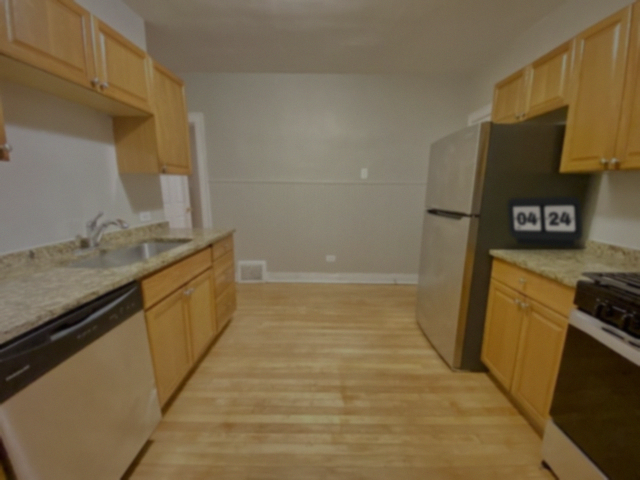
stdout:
{"hour": 4, "minute": 24}
